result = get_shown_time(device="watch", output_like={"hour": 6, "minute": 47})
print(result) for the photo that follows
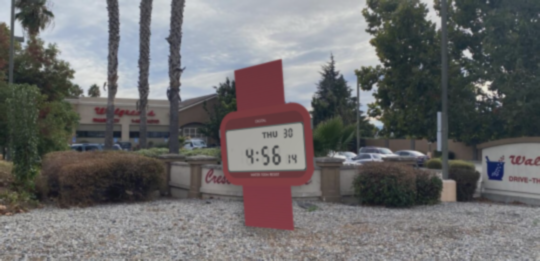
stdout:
{"hour": 4, "minute": 56}
